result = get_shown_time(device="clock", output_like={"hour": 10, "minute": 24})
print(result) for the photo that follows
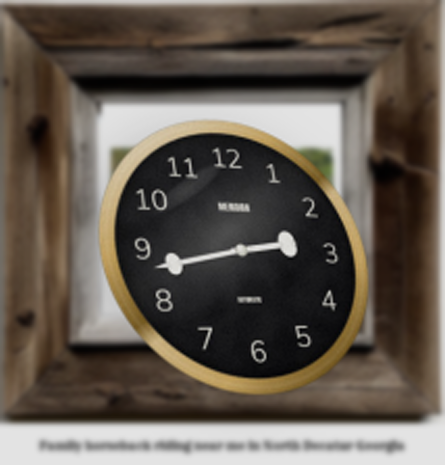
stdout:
{"hour": 2, "minute": 43}
